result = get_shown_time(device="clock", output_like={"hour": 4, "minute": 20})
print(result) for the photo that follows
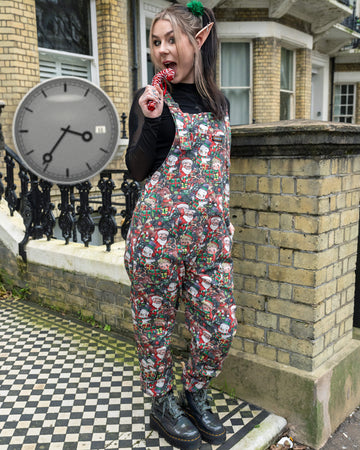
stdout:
{"hour": 3, "minute": 36}
